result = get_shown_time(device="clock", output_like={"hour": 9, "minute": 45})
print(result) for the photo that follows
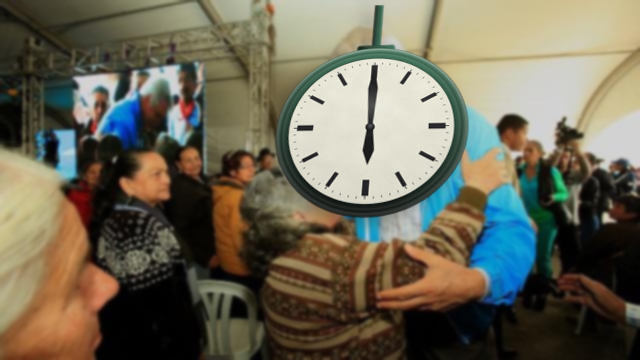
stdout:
{"hour": 6, "minute": 0}
